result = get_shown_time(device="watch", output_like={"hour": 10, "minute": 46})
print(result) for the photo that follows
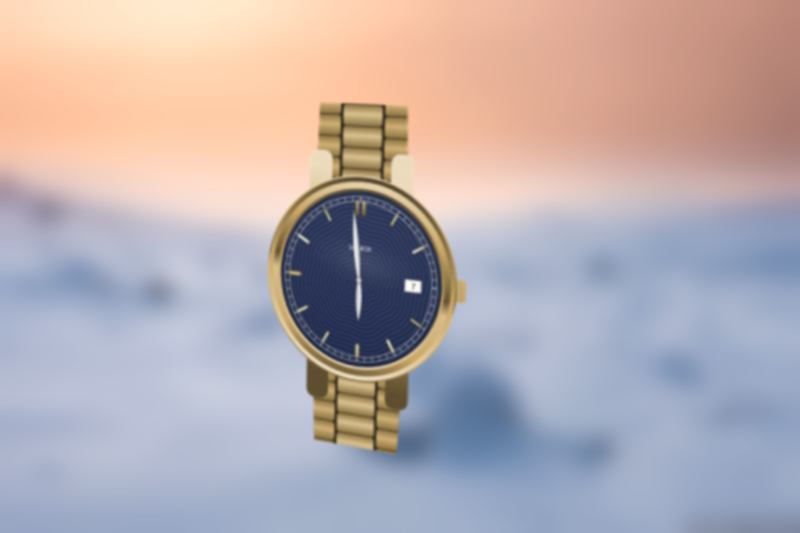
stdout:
{"hour": 5, "minute": 59}
